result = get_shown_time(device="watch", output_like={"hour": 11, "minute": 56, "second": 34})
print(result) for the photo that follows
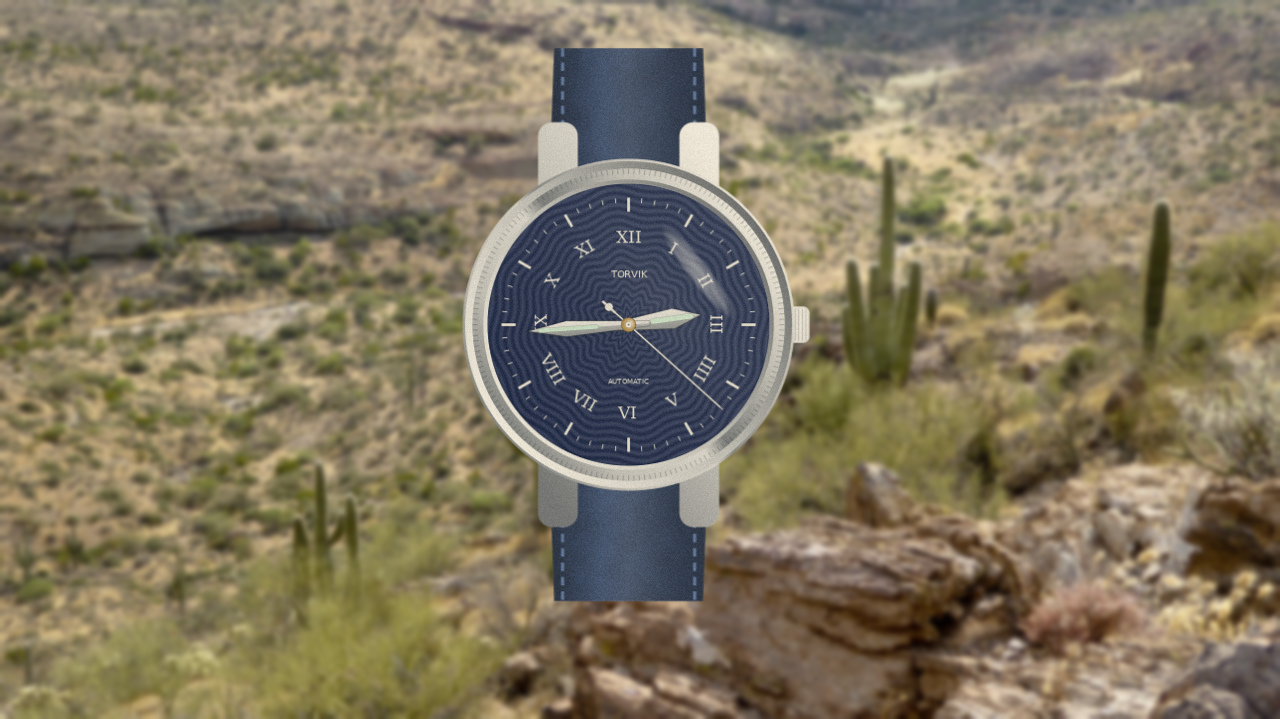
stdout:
{"hour": 2, "minute": 44, "second": 22}
